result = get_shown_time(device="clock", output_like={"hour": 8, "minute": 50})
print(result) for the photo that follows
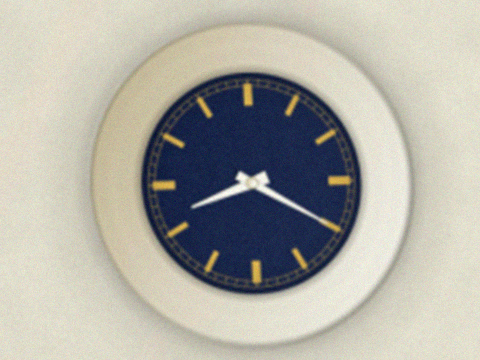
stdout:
{"hour": 8, "minute": 20}
